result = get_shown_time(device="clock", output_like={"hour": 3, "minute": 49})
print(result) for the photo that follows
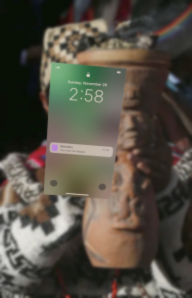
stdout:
{"hour": 2, "minute": 58}
